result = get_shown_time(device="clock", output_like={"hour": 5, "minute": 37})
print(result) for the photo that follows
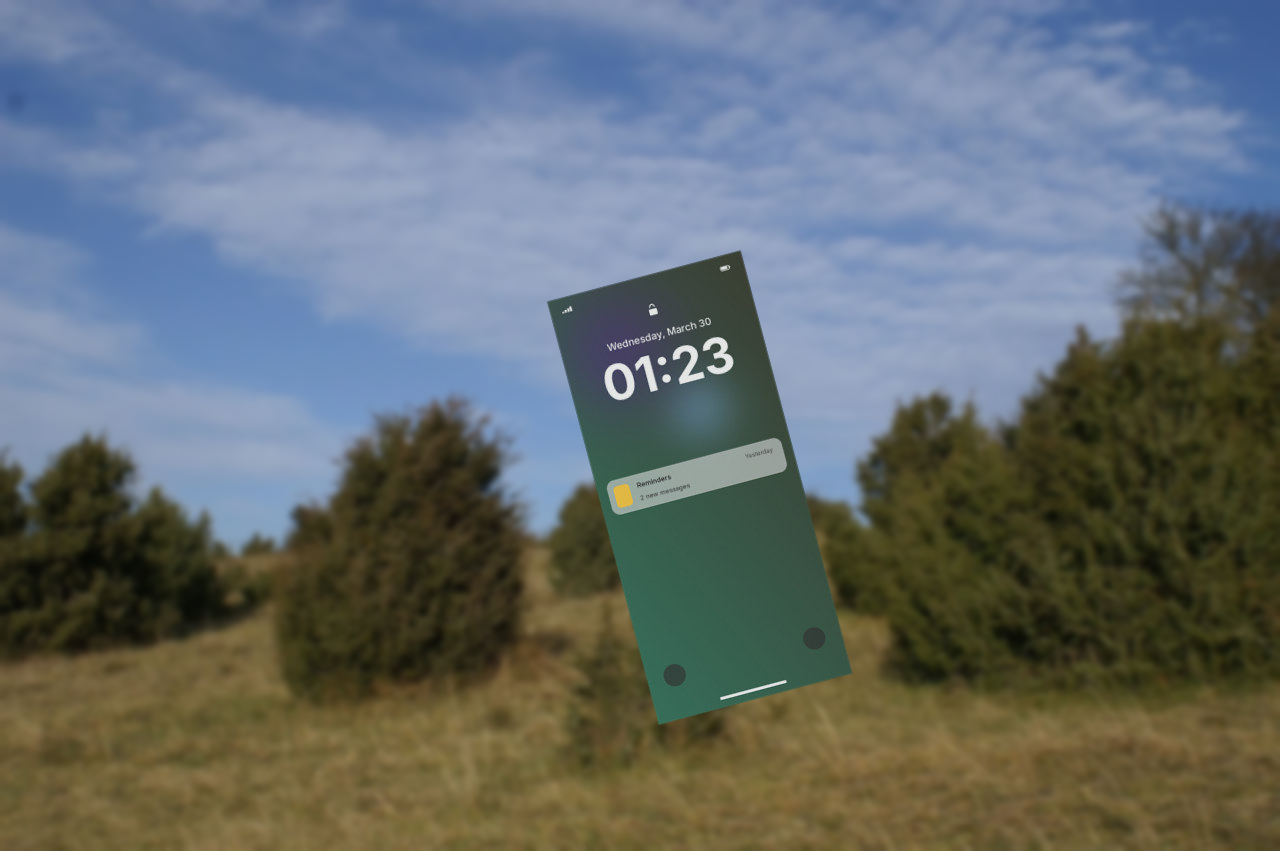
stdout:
{"hour": 1, "minute": 23}
